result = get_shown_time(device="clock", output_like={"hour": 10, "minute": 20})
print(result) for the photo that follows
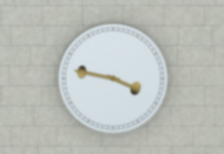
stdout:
{"hour": 3, "minute": 47}
